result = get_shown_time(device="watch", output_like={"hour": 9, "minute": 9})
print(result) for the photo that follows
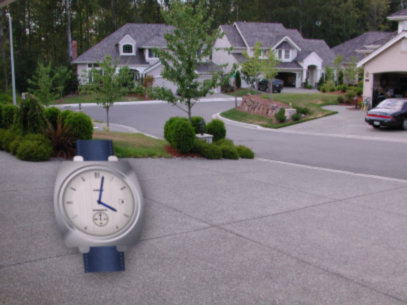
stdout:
{"hour": 4, "minute": 2}
